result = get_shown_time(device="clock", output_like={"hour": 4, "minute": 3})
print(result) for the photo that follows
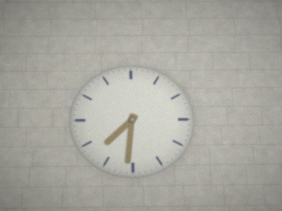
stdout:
{"hour": 7, "minute": 31}
